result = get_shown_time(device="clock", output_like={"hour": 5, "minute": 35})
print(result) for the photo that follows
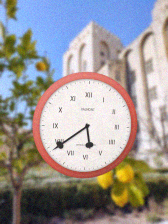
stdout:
{"hour": 5, "minute": 39}
